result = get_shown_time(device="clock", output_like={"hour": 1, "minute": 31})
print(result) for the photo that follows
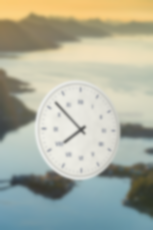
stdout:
{"hour": 7, "minute": 52}
